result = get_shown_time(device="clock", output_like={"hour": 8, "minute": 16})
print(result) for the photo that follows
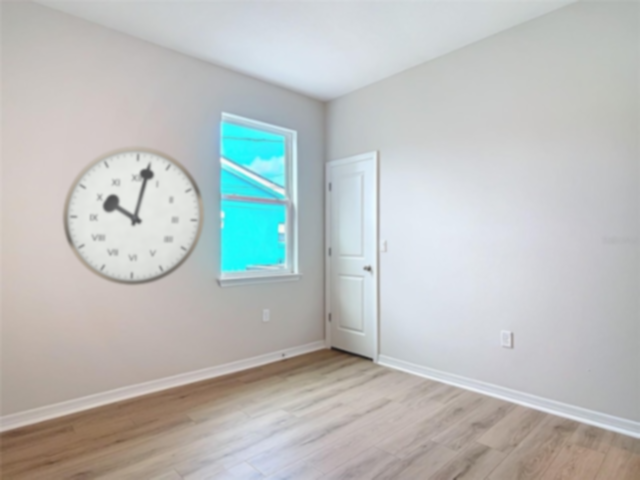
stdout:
{"hour": 10, "minute": 2}
